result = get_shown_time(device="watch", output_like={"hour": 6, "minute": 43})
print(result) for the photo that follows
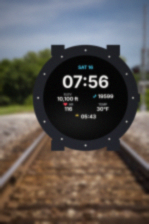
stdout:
{"hour": 7, "minute": 56}
